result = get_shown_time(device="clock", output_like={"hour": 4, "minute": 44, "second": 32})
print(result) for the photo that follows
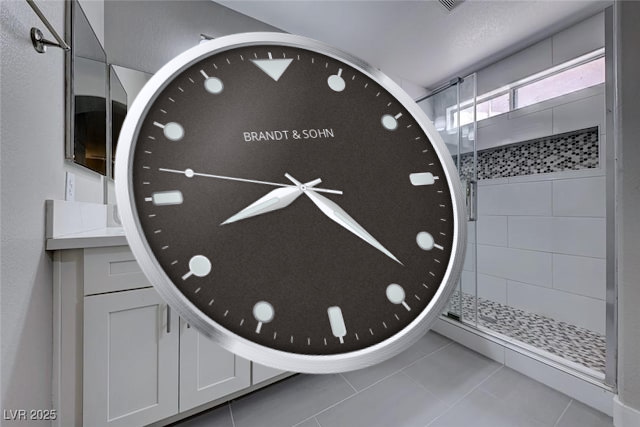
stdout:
{"hour": 8, "minute": 22, "second": 47}
